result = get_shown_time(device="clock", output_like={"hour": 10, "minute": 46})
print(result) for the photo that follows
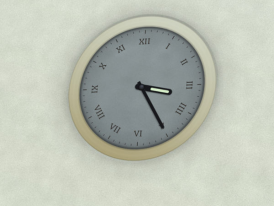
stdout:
{"hour": 3, "minute": 25}
